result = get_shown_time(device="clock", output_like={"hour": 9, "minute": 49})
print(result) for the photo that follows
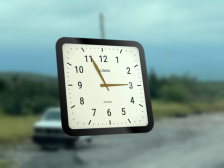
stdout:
{"hour": 2, "minute": 56}
